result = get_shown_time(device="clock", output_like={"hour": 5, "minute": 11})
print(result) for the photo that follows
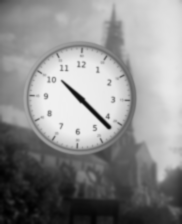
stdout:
{"hour": 10, "minute": 22}
